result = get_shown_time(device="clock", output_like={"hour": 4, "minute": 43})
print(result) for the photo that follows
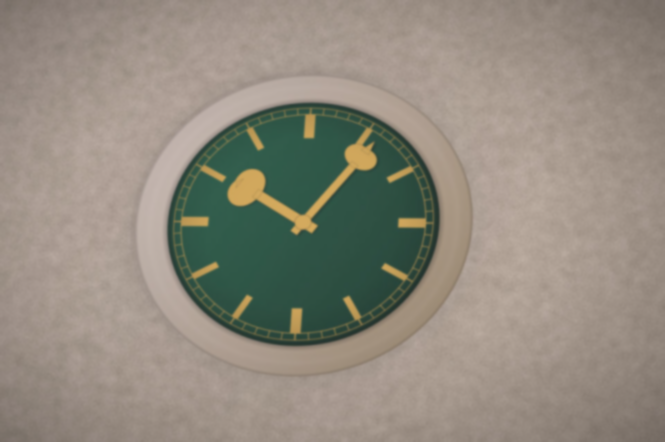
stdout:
{"hour": 10, "minute": 6}
